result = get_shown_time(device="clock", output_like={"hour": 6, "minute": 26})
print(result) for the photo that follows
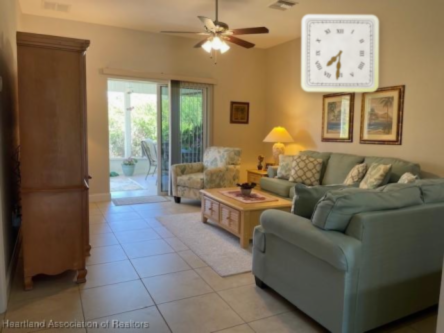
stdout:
{"hour": 7, "minute": 31}
